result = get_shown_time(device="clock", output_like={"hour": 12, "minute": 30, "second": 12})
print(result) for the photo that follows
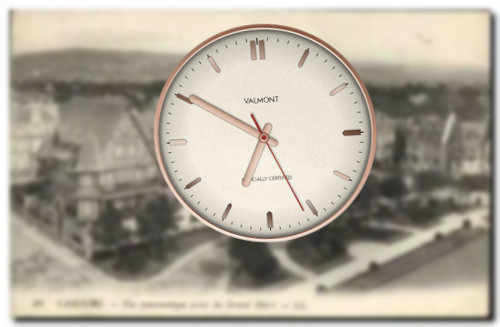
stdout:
{"hour": 6, "minute": 50, "second": 26}
